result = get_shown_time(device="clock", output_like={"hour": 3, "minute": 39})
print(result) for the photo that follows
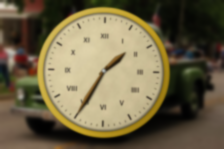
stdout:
{"hour": 1, "minute": 35}
